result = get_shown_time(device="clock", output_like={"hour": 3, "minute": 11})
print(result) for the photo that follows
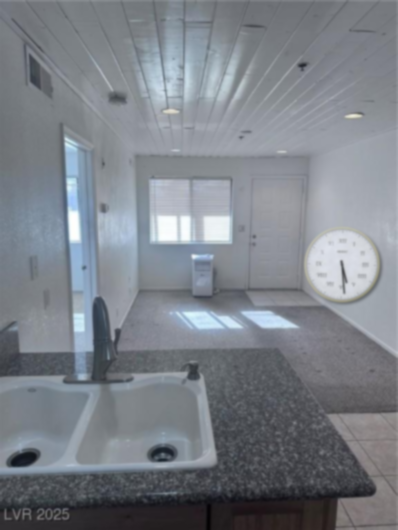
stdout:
{"hour": 5, "minute": 29}
